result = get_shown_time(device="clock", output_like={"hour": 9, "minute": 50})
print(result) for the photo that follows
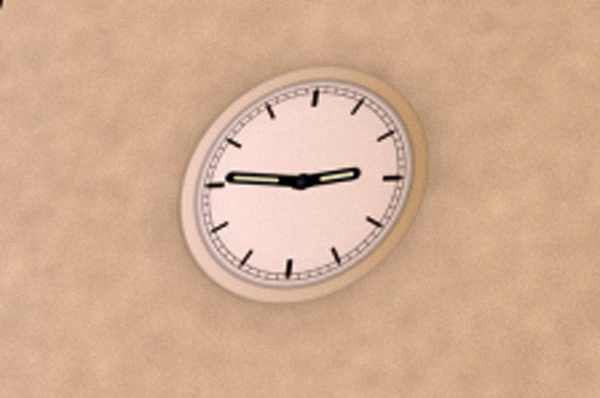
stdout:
{"hour": 2, "minute": 46}
